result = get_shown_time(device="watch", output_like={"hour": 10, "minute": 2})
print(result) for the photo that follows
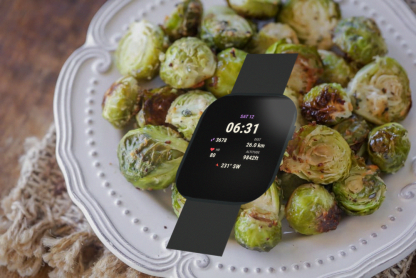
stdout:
{"hour": 6, "minute": 31}
